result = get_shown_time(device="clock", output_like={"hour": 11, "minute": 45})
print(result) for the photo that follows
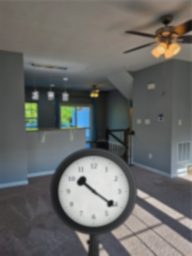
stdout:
{"hour": 10, "minute": 21}
